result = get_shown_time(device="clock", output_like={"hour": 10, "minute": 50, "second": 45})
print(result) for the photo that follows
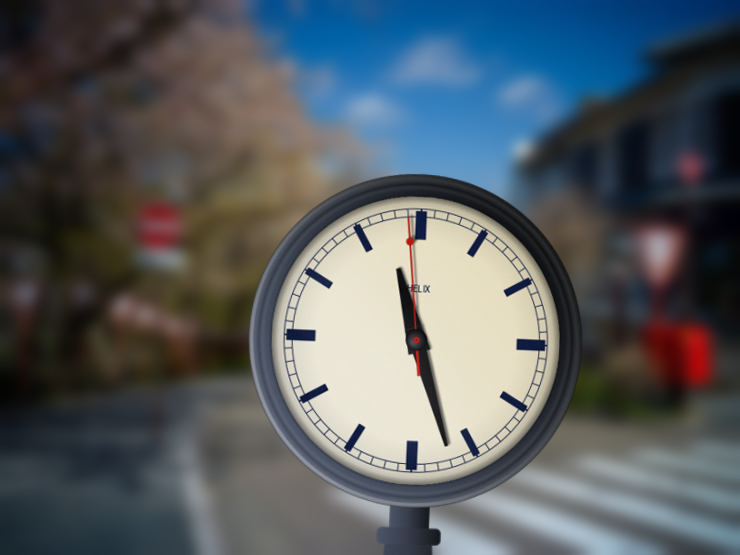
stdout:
{"hour": 11, "minute": 26, "second": 59}
